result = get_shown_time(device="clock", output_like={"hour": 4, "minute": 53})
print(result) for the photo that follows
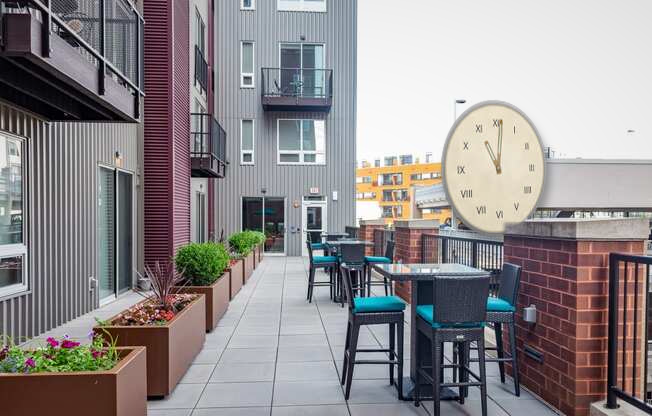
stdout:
{"hour": 11, "minute": 1}
